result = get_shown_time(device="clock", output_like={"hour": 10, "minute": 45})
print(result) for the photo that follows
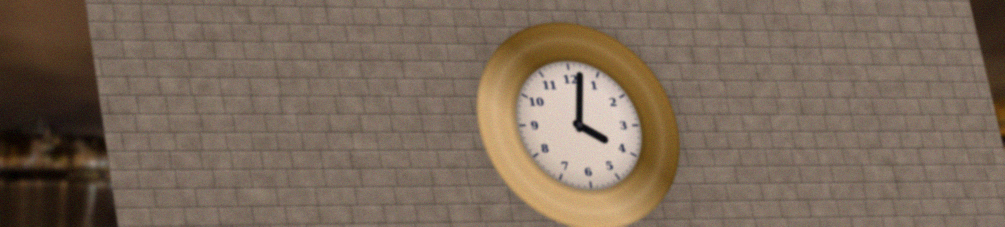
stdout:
{"hour": 4, "minute": 2}
